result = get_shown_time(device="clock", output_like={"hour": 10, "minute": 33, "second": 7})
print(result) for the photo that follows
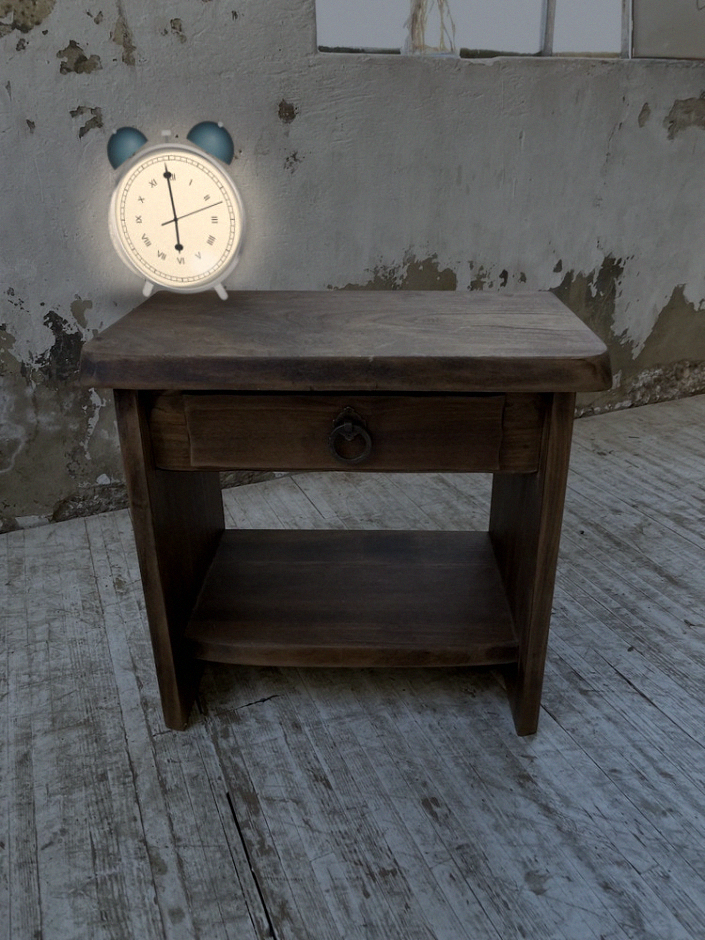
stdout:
{"hour": 5, "minute": 59, "second": 12}
